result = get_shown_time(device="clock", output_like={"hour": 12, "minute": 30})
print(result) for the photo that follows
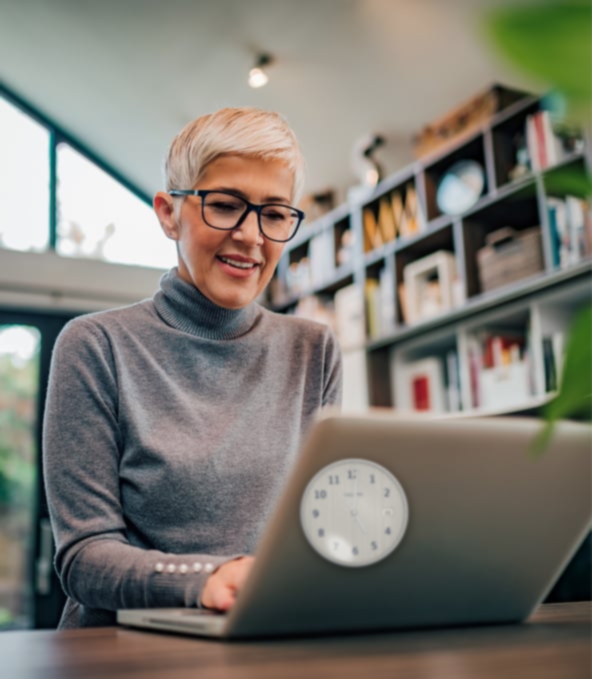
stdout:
{"hour": 5, "minute": 1}
